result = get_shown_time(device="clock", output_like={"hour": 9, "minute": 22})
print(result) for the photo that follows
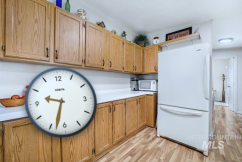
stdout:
{"hour": 9, "minute": 33}
